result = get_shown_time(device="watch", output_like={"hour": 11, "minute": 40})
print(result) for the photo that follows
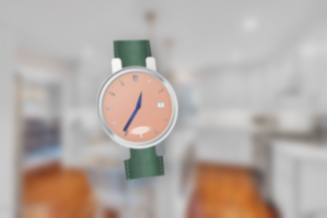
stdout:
{"hour": 12, "minute": 36}
